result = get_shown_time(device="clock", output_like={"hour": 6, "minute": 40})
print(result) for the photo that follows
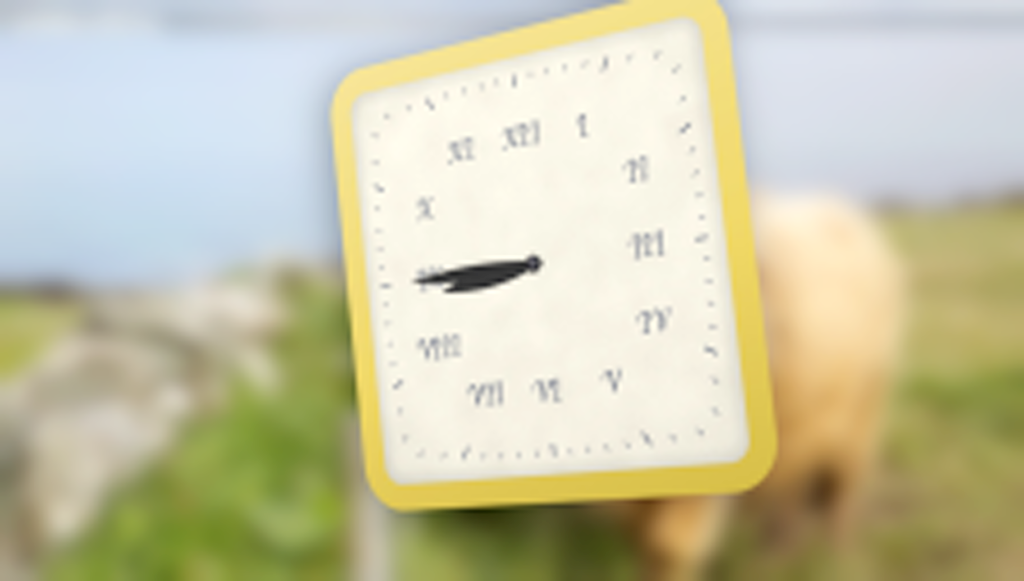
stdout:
{"hour": 8, "minute": 45}
